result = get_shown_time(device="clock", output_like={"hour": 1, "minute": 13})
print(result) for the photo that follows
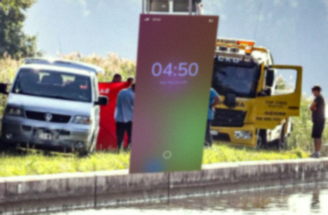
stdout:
{"hour": 4, "minute": 50}
